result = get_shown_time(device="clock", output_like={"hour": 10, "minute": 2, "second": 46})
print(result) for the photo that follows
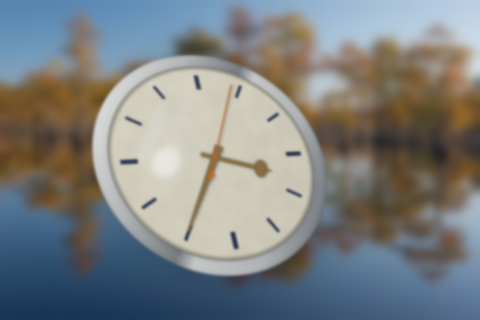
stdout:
{"hour": 3, "minute": 35, "second": 4}
